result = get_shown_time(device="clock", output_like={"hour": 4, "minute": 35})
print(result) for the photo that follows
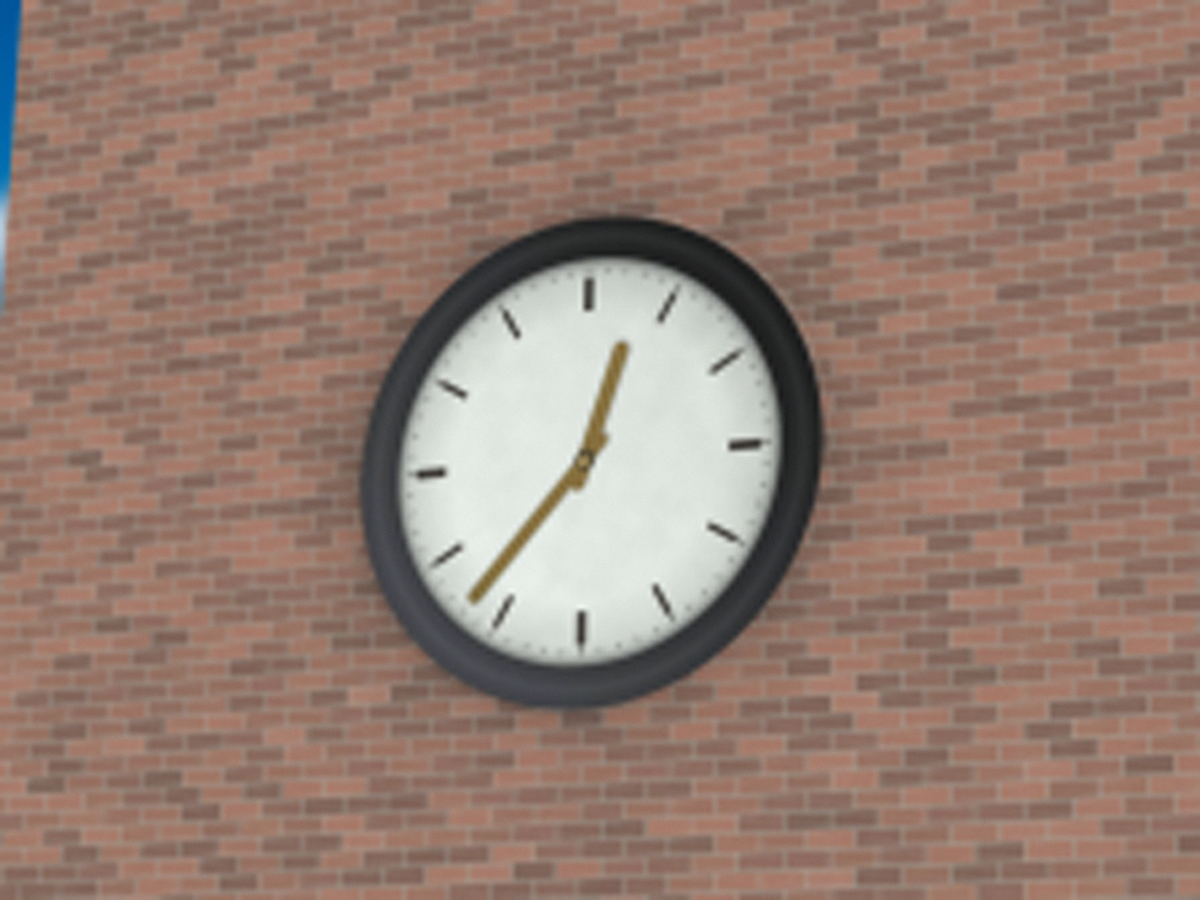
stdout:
{"hour": 12, "minute": 37}
